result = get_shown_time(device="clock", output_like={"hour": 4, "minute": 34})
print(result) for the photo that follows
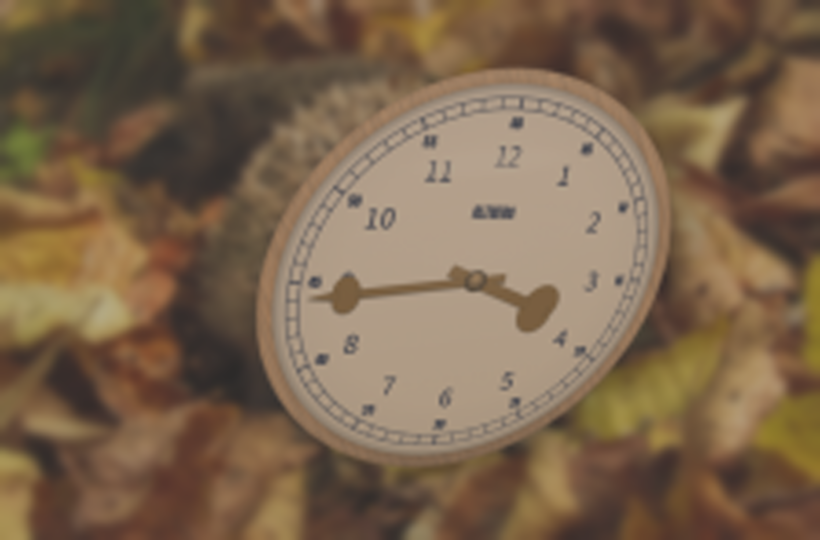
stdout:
{"hour": 3, "minute": 44}
